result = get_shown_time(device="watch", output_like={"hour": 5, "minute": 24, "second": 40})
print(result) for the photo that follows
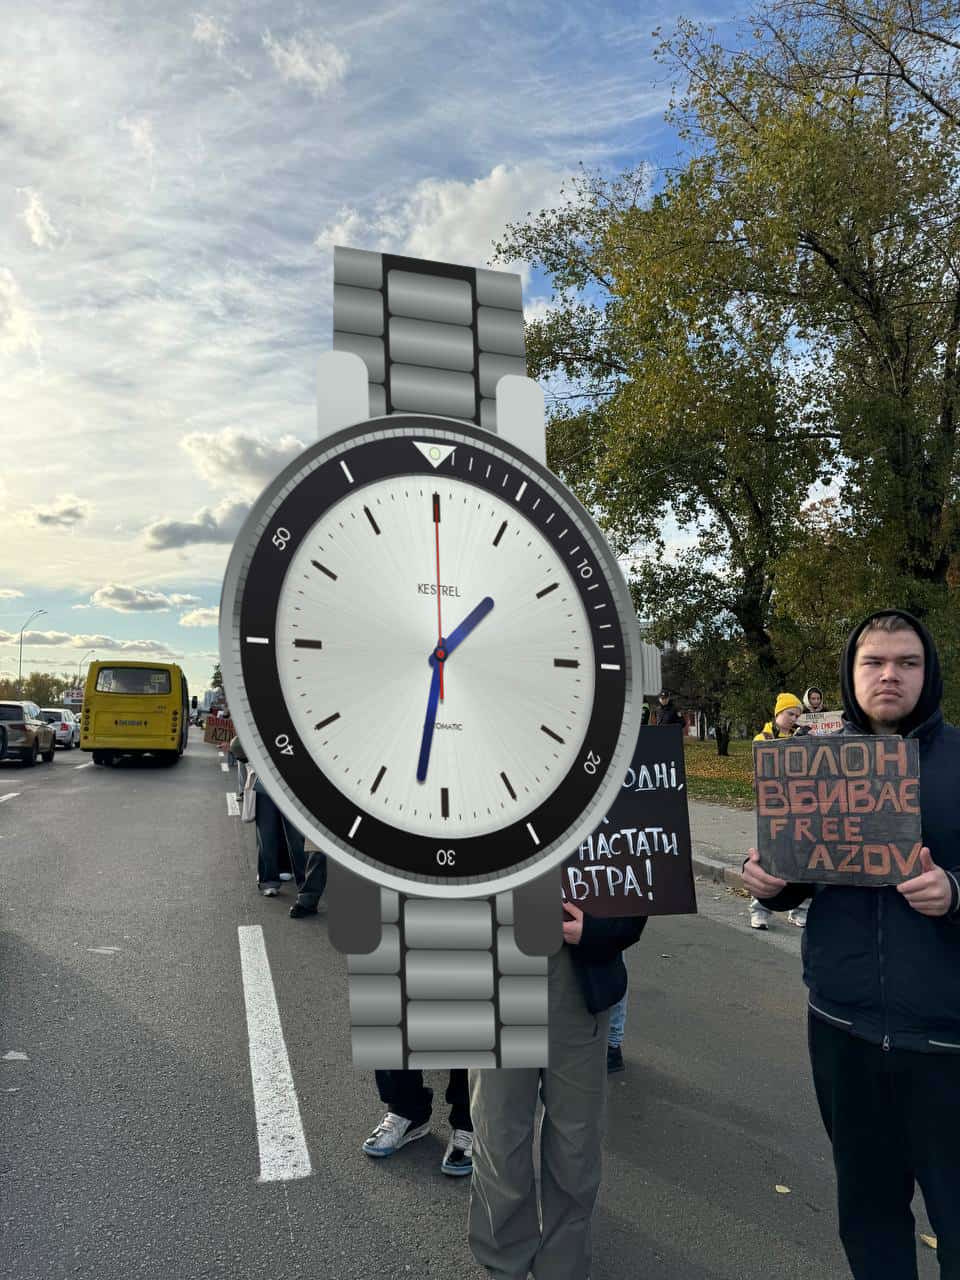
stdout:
{"hour": 1, "minute": 32, "second": 0}
